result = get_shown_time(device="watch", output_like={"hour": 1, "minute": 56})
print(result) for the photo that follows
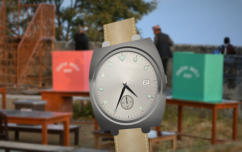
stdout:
{"hour": 4, "minute": 35}
